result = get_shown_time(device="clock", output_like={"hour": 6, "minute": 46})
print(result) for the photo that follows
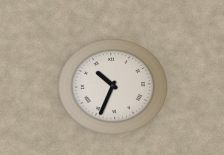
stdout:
{"hour": 10, "minute": 34}
